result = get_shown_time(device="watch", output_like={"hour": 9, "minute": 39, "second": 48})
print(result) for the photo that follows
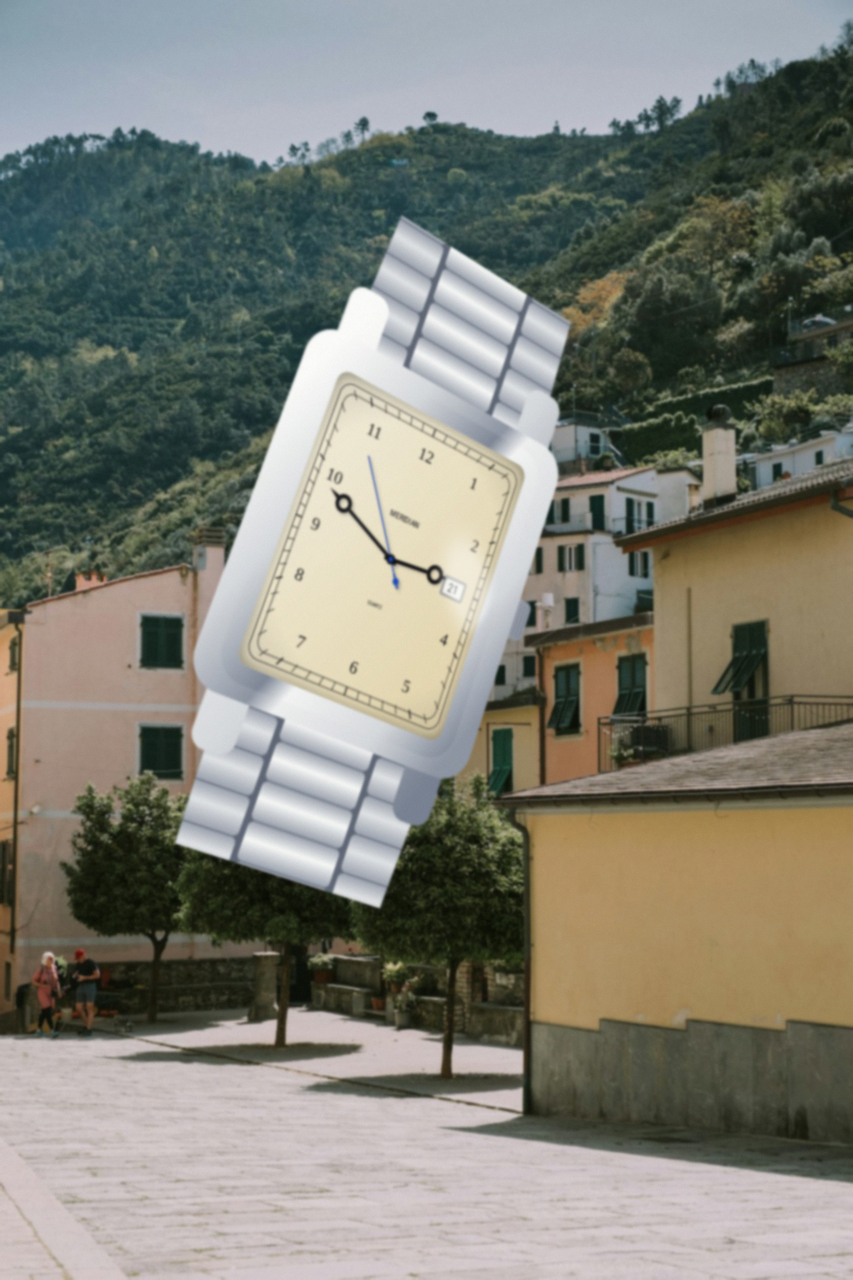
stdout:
{"hour": 2, "minute": 48, "second": 54}
